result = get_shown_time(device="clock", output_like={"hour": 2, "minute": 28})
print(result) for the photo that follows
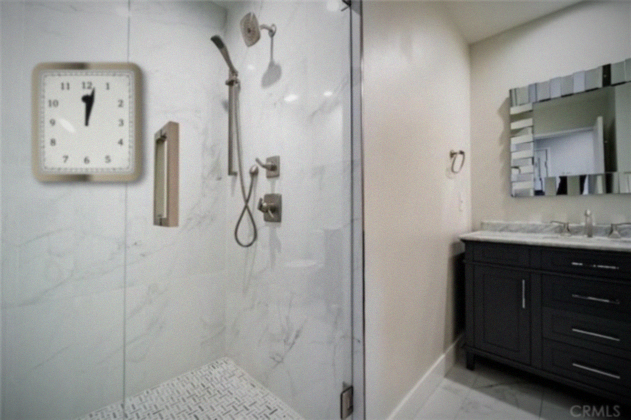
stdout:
{"hour": 12, "minute": 2}
